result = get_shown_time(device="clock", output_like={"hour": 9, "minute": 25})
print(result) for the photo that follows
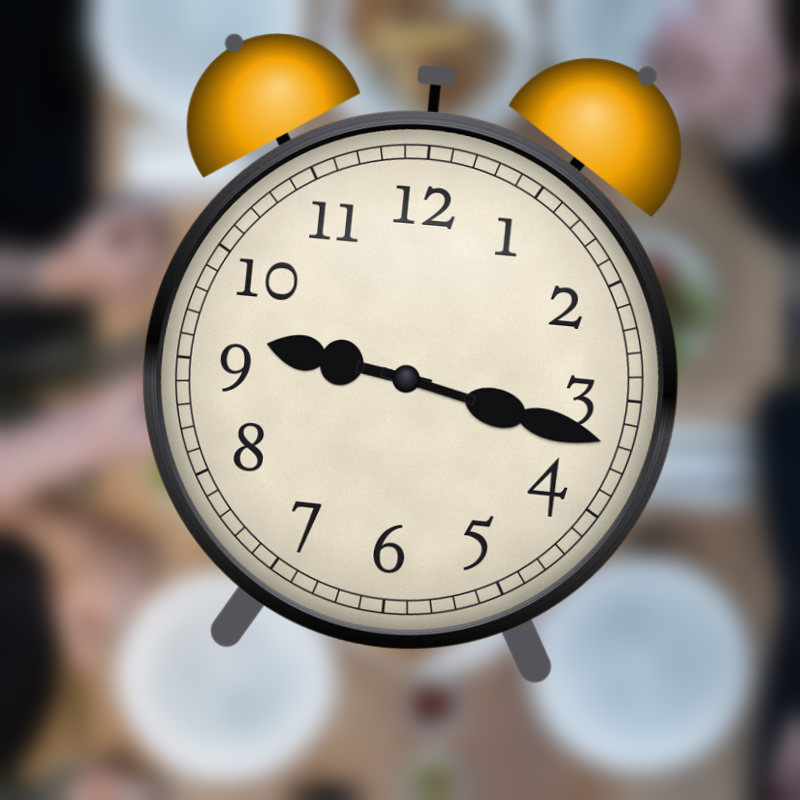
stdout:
{"hour": 9, "minute": 17}
